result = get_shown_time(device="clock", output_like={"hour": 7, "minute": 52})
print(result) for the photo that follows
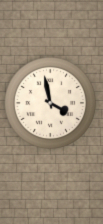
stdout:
{"hour": 3, "minute": 58}
